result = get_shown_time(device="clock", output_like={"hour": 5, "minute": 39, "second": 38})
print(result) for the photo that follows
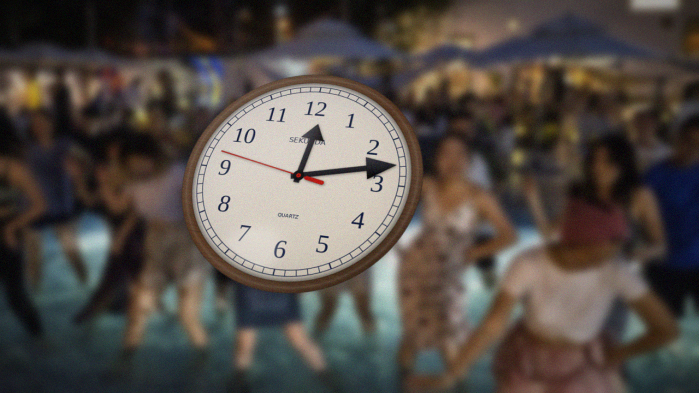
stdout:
{"hour": 12, "minute": 12, "second": 47}
